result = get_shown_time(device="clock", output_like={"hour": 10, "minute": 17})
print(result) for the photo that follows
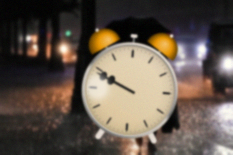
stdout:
{"hour": 9, "minute": 49}
